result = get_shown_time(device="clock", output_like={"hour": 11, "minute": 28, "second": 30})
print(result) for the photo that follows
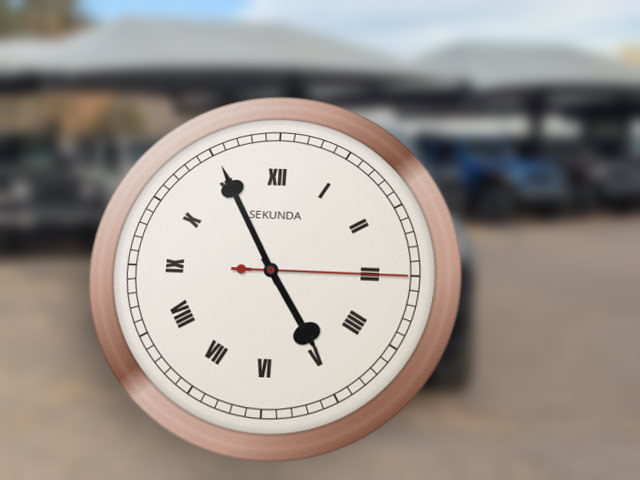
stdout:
{"hour": 4, "minute": 55, "second": 15}
